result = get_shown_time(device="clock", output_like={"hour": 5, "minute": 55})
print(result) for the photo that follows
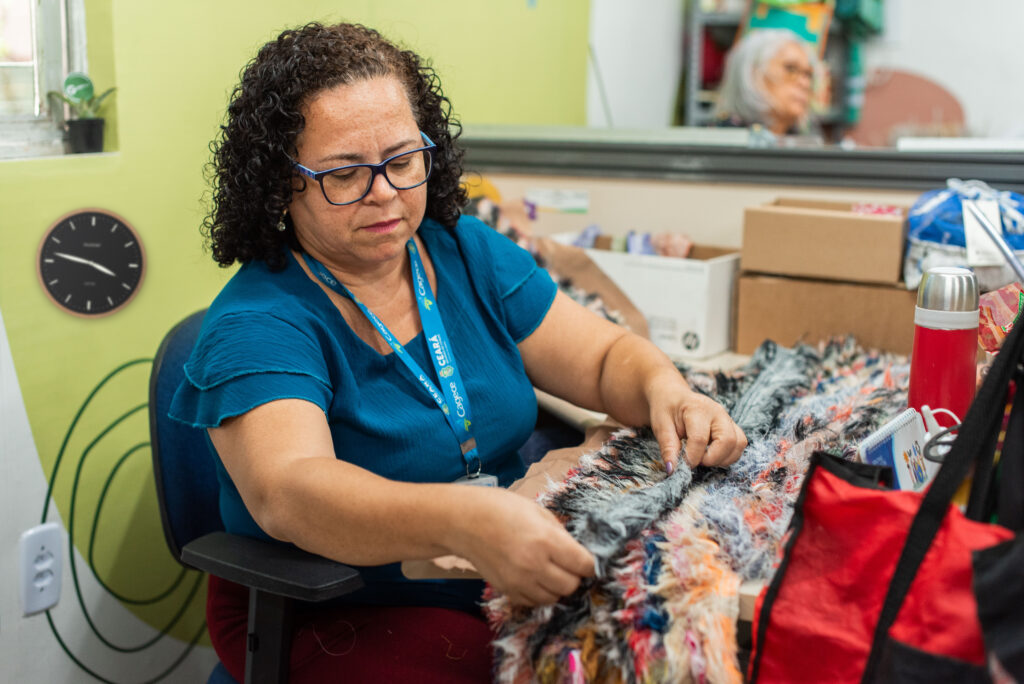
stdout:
{"hour": 3, "minute": 47}
